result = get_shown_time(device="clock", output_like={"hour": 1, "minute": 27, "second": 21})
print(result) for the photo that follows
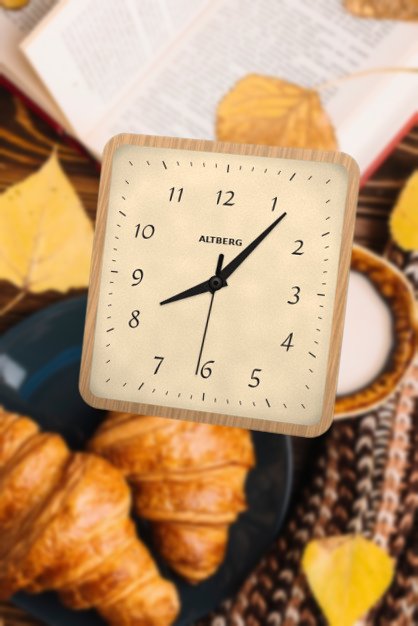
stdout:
{"hour": 8, "minute": 6, "second": 31}
